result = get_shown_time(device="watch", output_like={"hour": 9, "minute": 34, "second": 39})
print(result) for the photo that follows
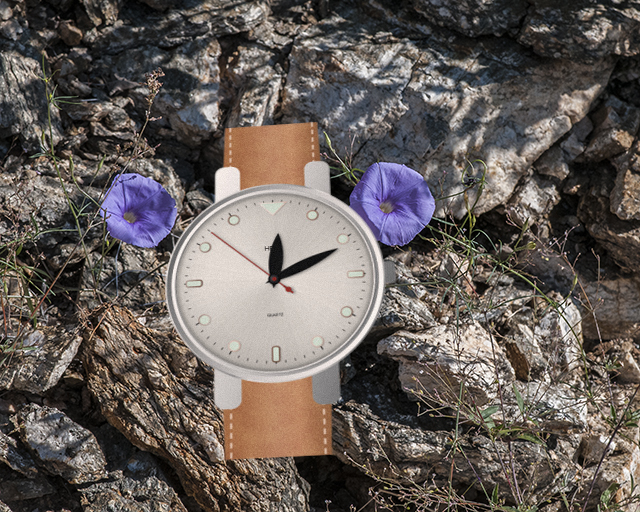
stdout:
{"hour": 12, "minute": 10, "second": 52}
